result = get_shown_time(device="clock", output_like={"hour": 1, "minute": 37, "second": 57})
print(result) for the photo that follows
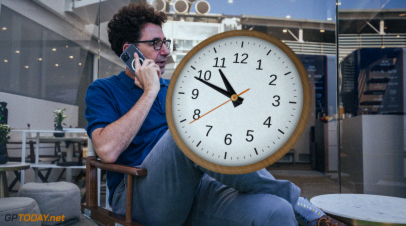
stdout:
{"hour": 10, "minute": 48, "second": 39}
